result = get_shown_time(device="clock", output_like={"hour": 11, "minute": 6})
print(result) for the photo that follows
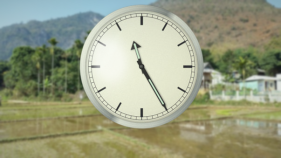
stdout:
{"hour": 11, "minute": 25}
